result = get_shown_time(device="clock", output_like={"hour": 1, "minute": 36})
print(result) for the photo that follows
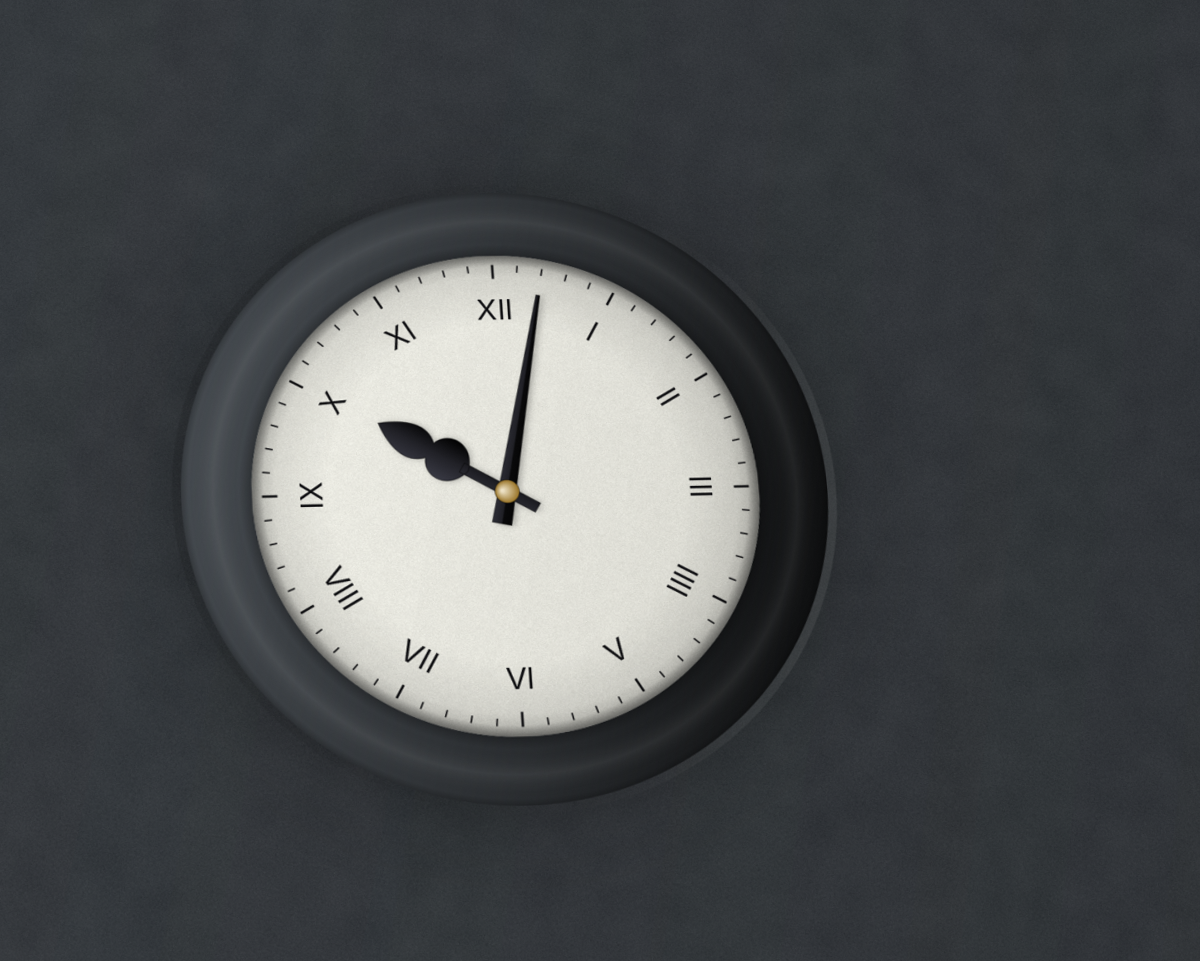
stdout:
{"hour": 10, "minute": 2}
